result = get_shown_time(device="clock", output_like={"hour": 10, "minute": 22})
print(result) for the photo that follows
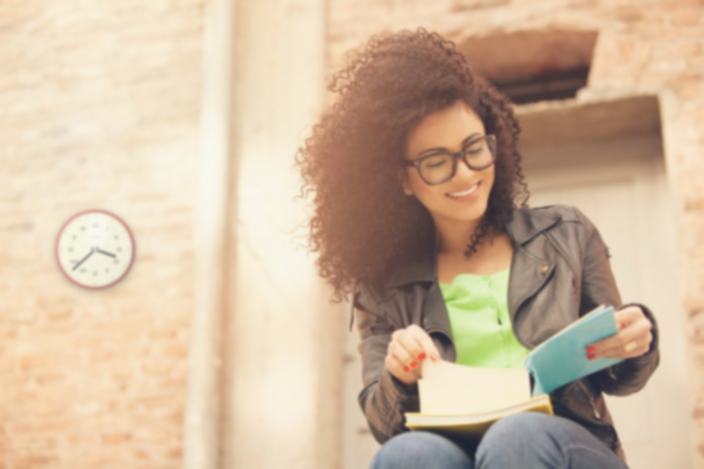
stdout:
{"hour": 3, "minute": 38}
